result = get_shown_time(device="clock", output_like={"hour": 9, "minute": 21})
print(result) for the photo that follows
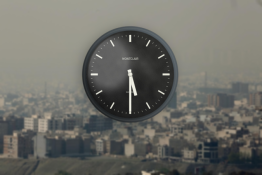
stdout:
{"hour": 5, "minute": 30}
